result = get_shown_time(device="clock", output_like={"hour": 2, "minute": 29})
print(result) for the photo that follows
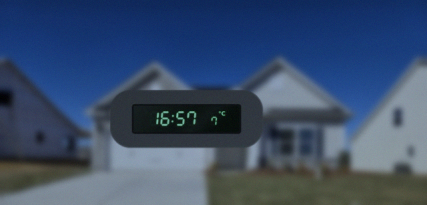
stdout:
{"hour": 16, "minute": 57}
